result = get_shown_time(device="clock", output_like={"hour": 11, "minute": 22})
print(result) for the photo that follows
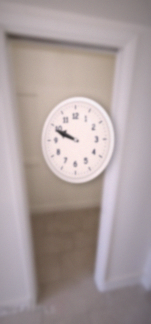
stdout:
{"hour": 9, "minute": 49}
